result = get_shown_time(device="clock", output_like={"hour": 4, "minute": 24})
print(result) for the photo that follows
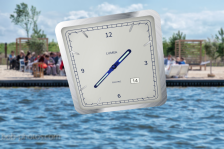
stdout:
{"hour": 1, "minute": 38}
